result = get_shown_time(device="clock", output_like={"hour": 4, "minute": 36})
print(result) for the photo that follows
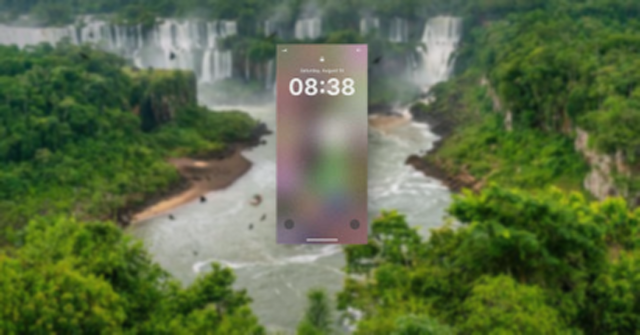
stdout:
{"hour": 8, "minute": 38}
